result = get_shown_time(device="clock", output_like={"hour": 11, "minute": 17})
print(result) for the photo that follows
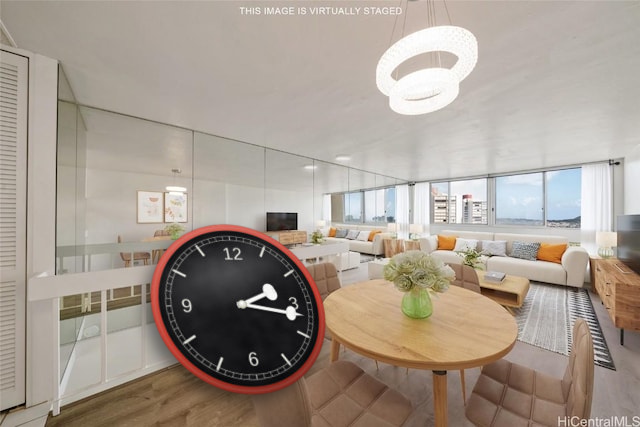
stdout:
{"hour": 2, "minute": 17}
